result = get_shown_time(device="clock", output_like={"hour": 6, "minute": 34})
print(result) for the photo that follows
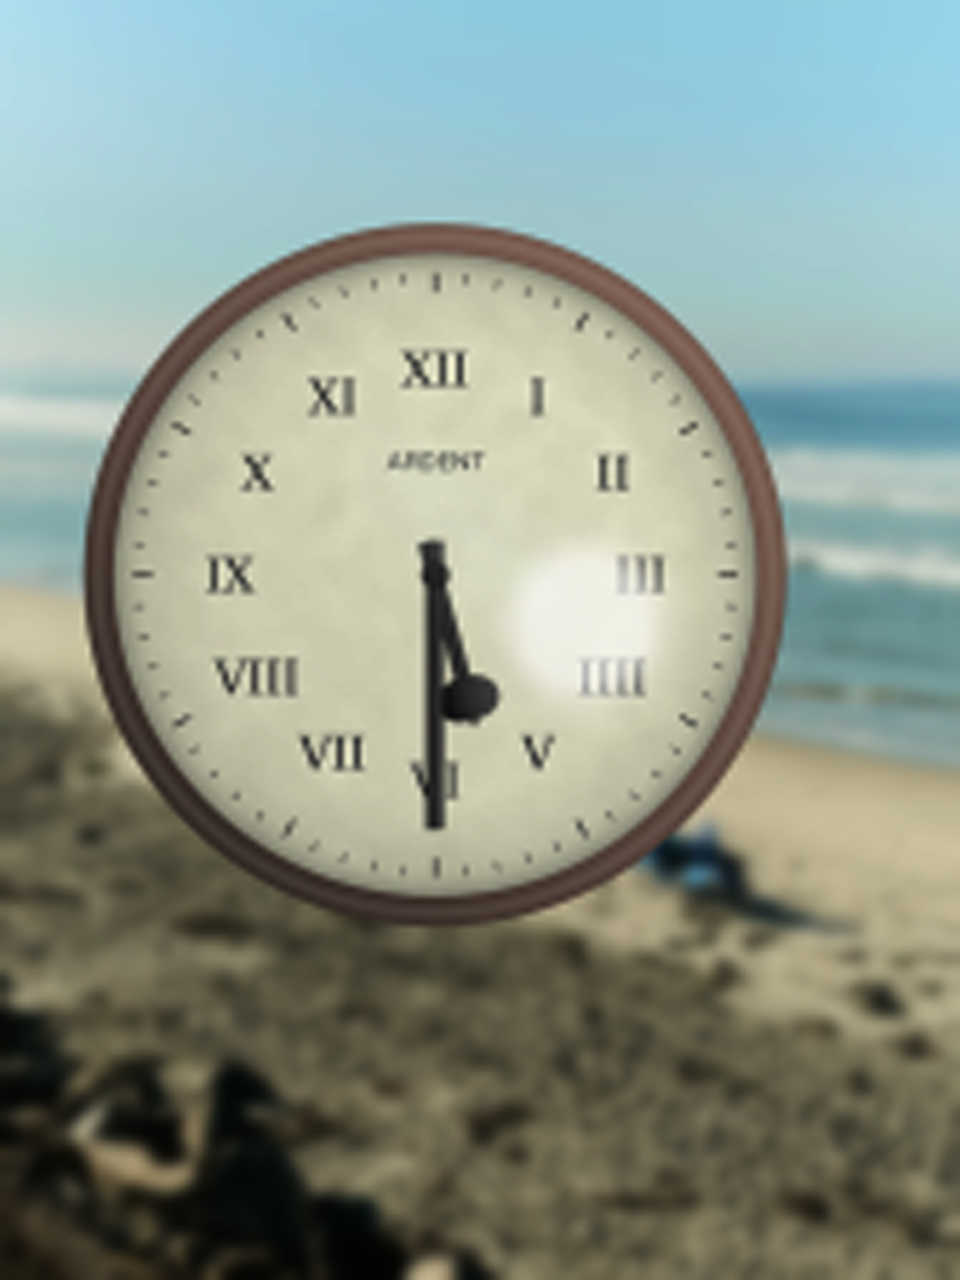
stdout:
{"hour": 5, "minute": 30}
